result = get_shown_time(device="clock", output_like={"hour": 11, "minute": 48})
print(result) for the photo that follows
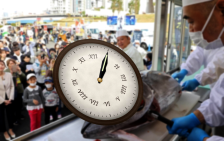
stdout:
{"hour": 1, "minute": 5}
